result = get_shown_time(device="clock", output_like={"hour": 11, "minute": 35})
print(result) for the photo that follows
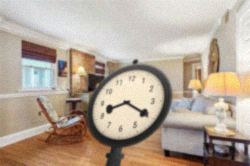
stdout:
{"hour": 8, "minute": 20}
